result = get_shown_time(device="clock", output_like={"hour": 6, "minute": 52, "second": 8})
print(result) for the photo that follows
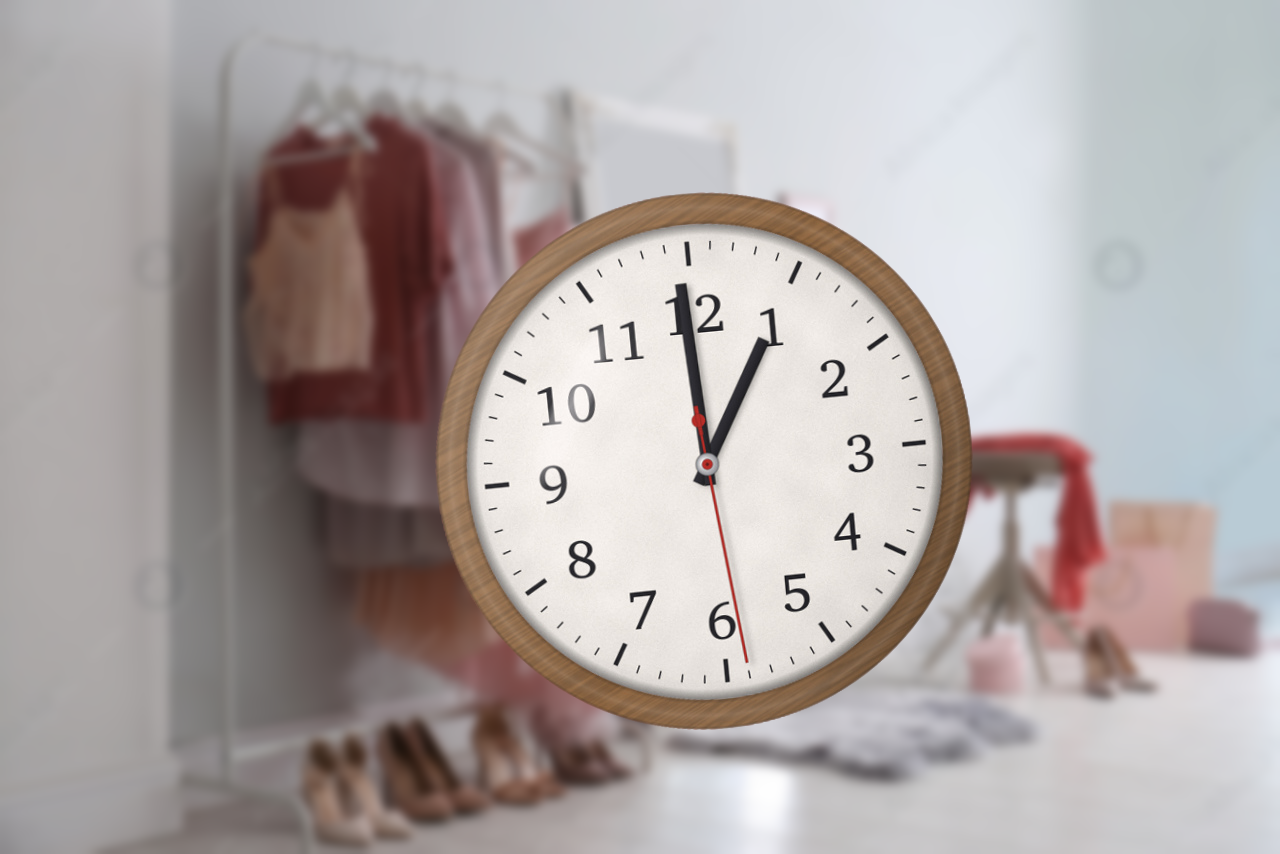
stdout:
{"hour": 12, "minute": 59, "second": 29}
